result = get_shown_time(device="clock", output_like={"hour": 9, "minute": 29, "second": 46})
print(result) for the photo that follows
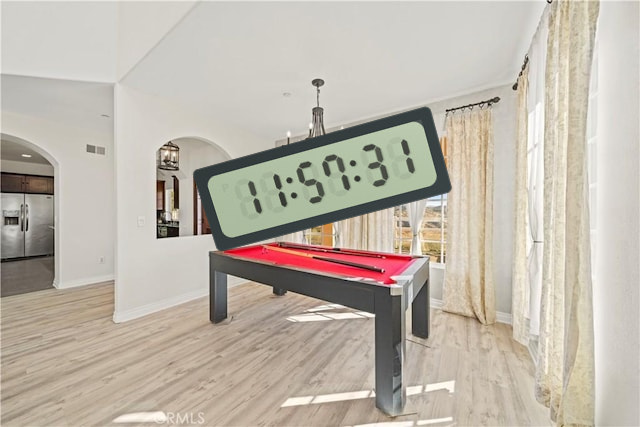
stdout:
{"hour": 11, "minute": 57, "second": 31}
